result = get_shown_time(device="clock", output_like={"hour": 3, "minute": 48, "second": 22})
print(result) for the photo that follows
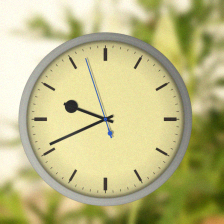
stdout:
{"hour": 9, "minute": 40, "second": 57}
